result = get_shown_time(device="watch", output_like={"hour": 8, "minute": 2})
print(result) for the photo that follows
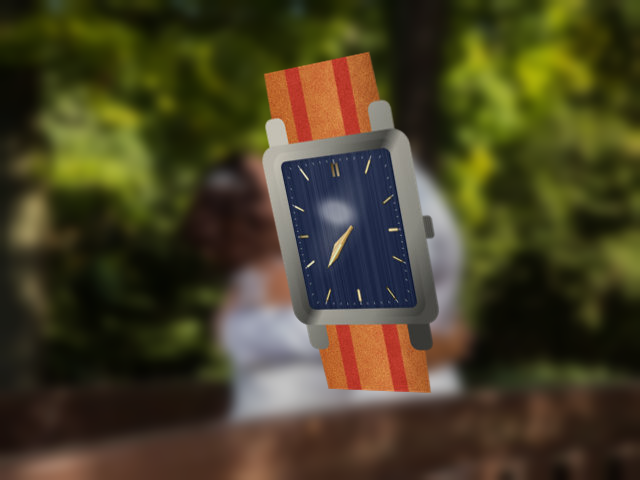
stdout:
{"hour": 7, "minute": 37}
